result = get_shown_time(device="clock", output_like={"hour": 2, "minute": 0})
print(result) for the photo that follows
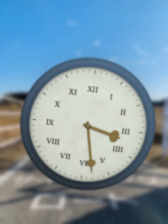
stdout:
{"hour": 3, "minute": 28}
